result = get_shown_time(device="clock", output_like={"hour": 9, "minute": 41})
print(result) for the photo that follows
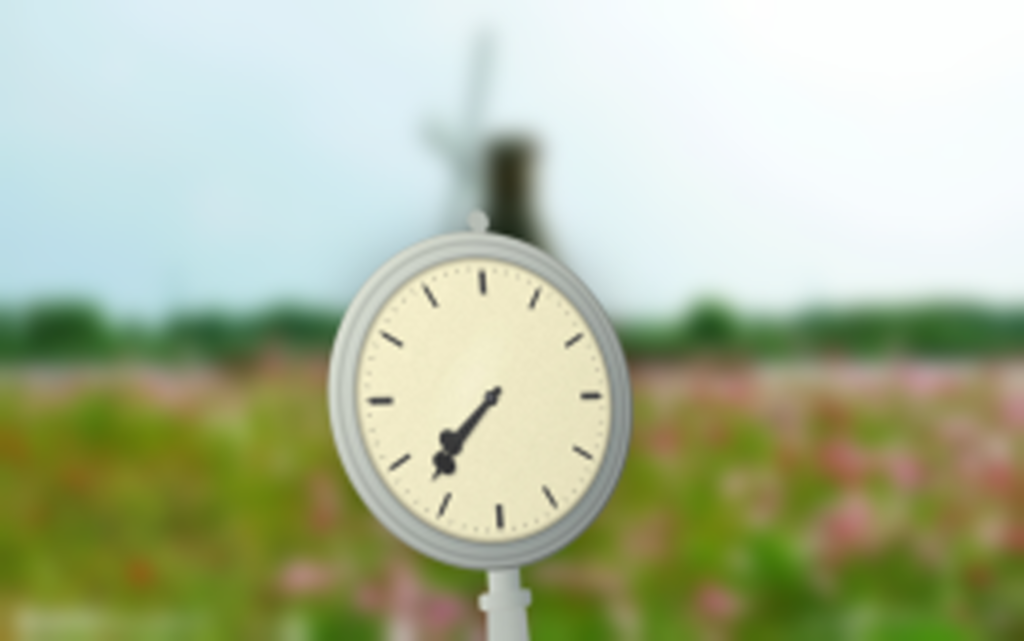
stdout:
{"hour": 7, "minute": 37}
